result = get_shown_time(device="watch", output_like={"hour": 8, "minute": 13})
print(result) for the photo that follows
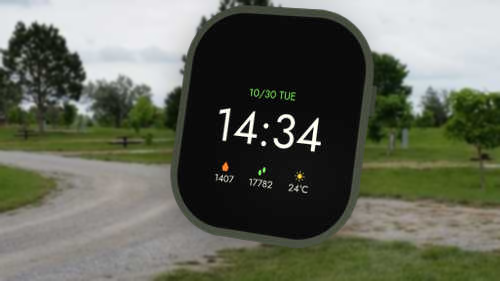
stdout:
{"hour": 14, "minute": 34}
